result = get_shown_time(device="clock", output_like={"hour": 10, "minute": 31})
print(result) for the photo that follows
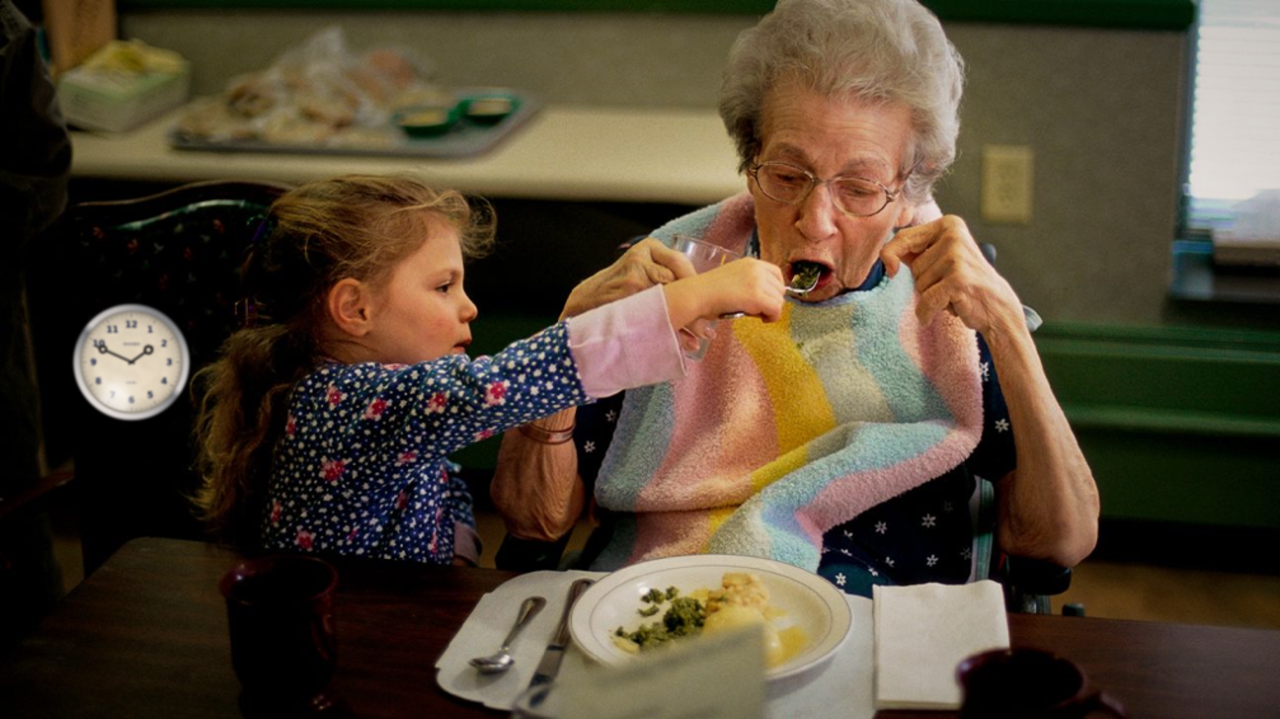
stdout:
{"hour": 1, "minute": 49}
